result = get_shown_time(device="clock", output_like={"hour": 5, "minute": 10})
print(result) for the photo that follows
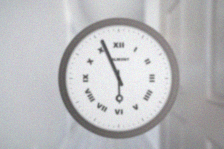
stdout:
{"hour": 5, "minute": 56}
